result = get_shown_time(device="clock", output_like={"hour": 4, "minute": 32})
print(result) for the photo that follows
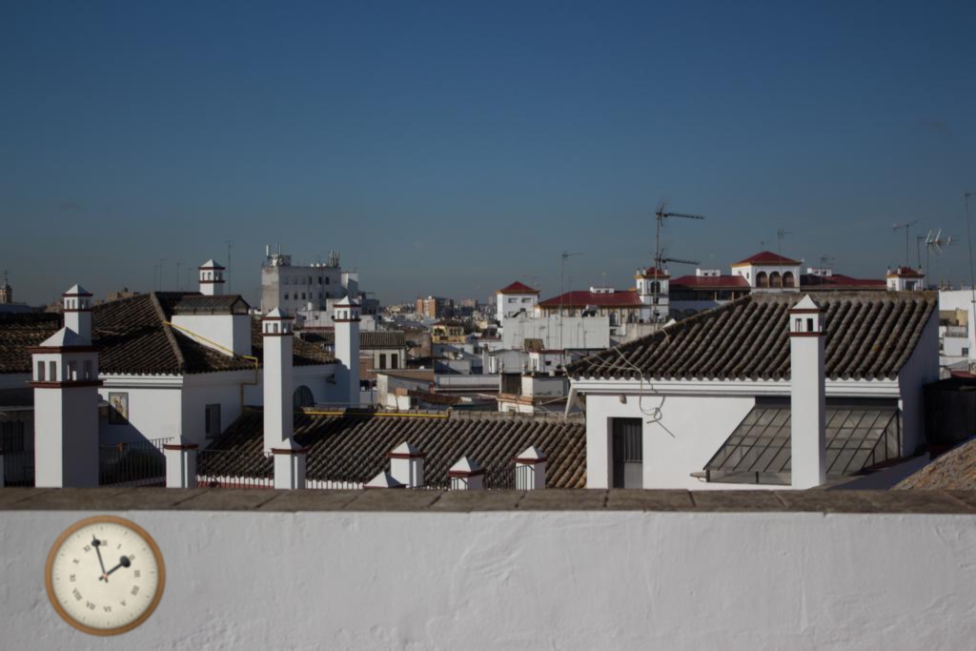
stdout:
{"hour": 1, "minute": 58}
